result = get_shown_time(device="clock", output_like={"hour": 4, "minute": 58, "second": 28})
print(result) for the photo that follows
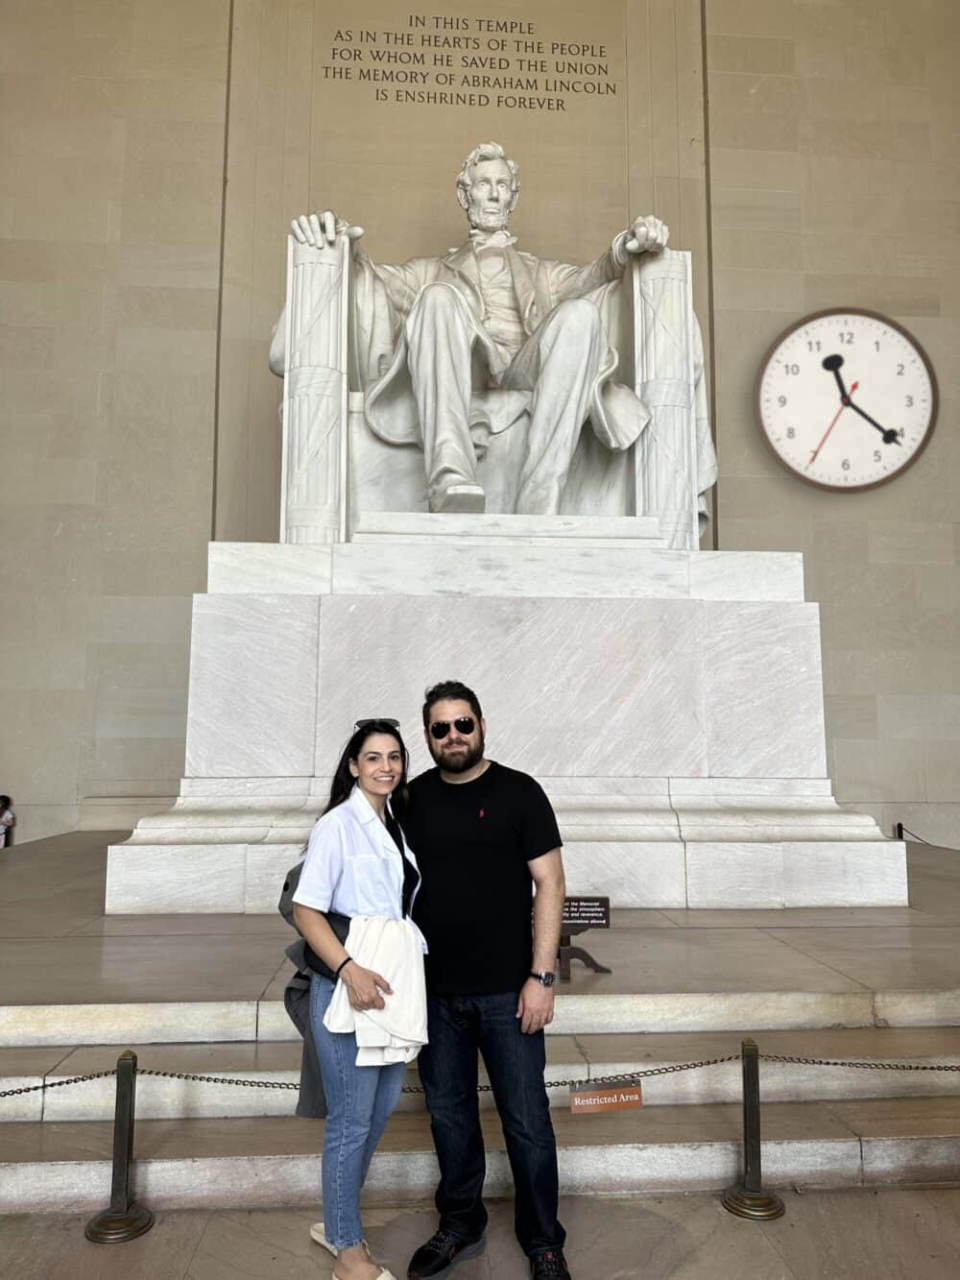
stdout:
{"hour": 11, "minute": 21, "second": 35}
